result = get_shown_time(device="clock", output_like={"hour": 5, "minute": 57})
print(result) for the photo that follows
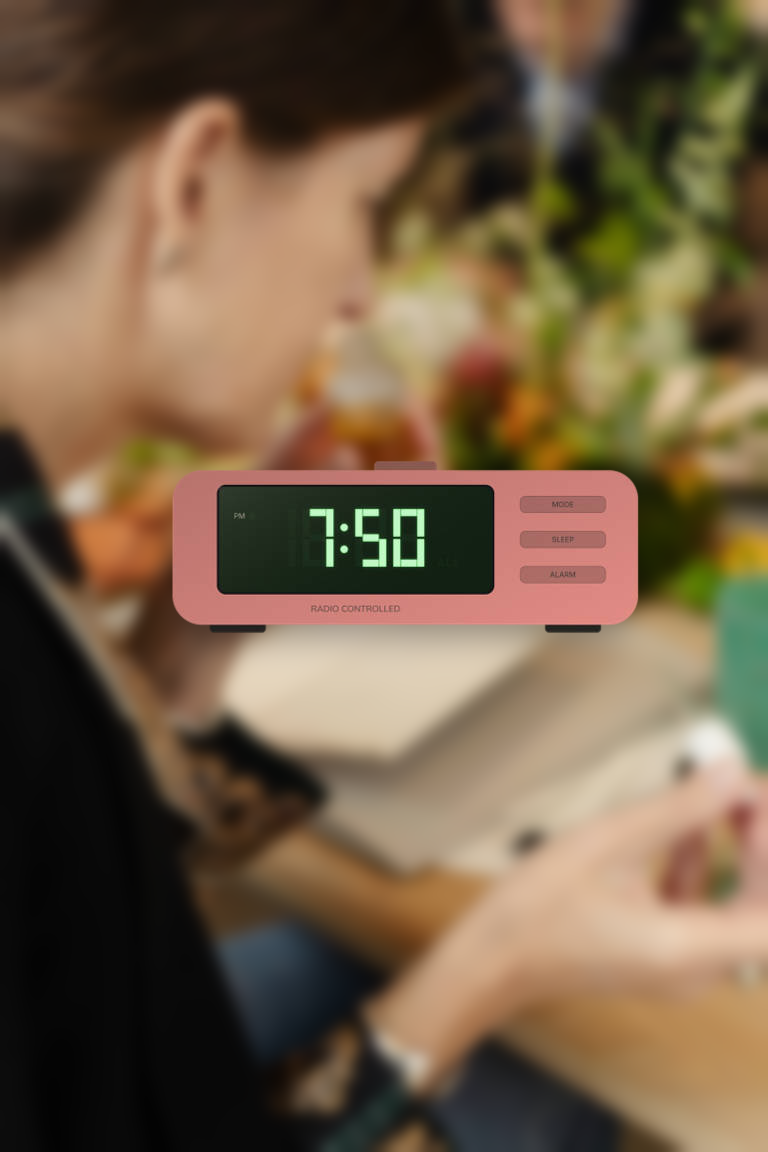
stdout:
{"hour": 7, "minute": 50}
